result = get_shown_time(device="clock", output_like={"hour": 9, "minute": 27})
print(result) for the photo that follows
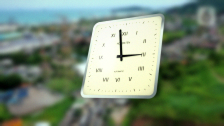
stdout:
{"hour": 2, "minute": 58}
